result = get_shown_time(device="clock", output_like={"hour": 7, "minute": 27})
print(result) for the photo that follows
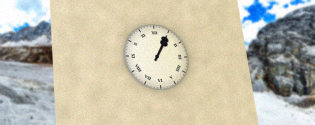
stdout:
{"hour": 1, "minute": 5}
